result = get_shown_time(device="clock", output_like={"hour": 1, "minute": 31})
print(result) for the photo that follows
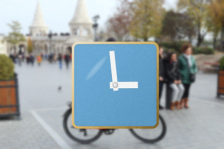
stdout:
{"hour": 2, "minute": 59}
